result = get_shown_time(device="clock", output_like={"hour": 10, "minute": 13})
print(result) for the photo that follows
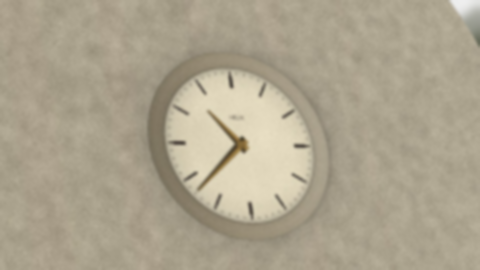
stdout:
{"hour": 10, "minute": 38}
